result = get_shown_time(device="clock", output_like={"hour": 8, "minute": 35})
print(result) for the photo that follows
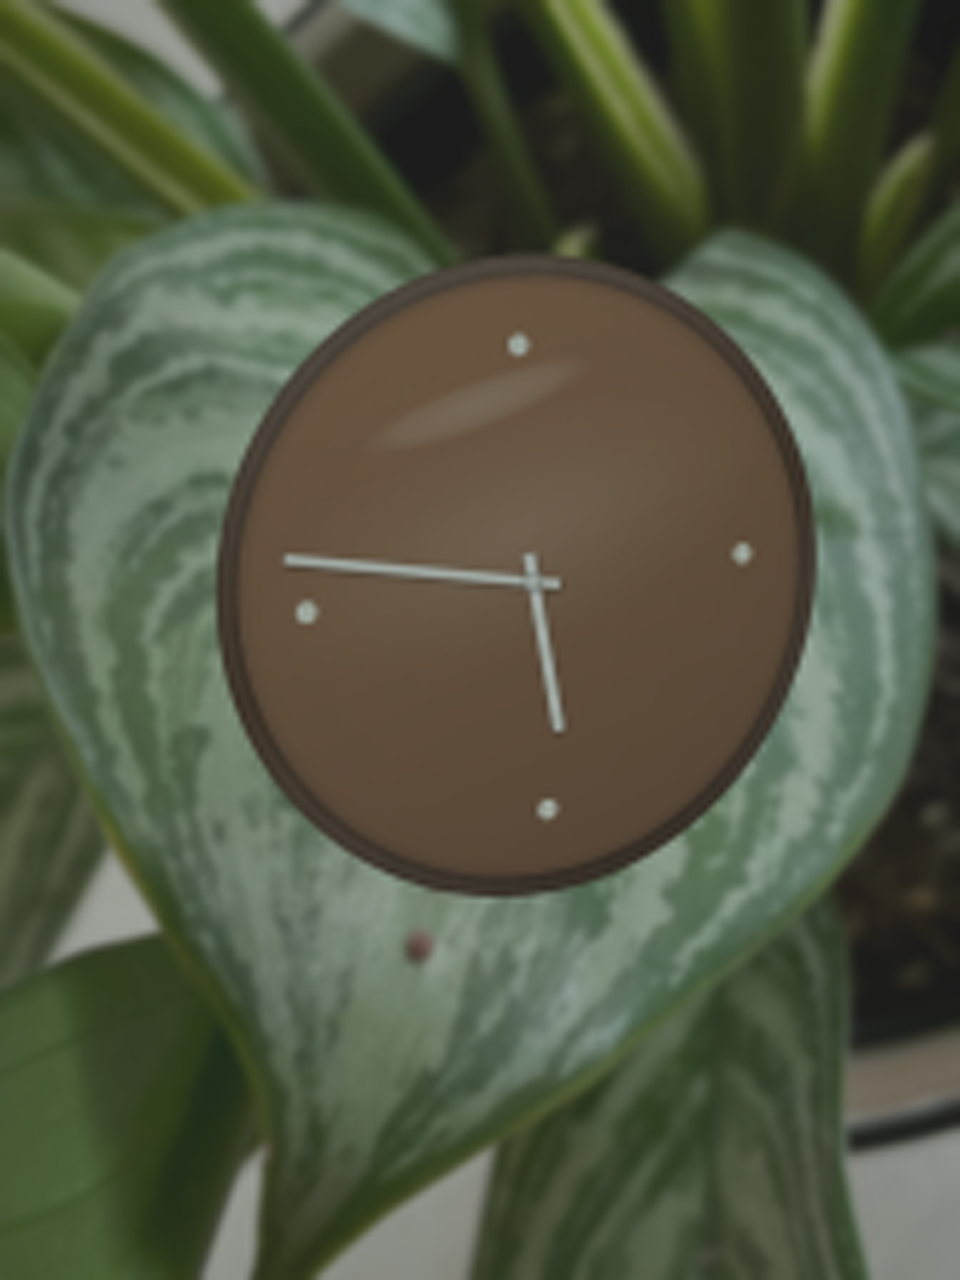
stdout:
{"hour": 5, "minute": 47}
